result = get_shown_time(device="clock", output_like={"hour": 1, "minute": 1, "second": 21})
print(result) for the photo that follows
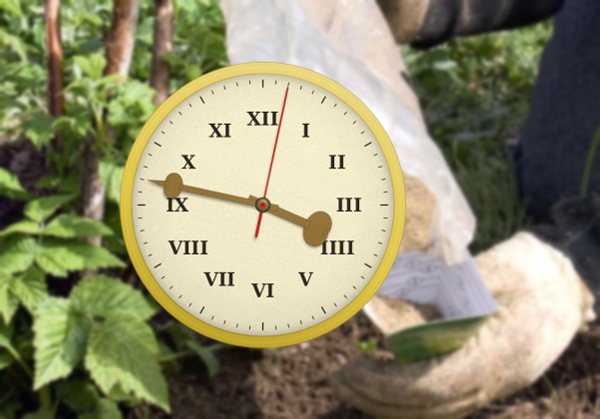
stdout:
{"hour": 3, "minute": 47, "second": 2}
